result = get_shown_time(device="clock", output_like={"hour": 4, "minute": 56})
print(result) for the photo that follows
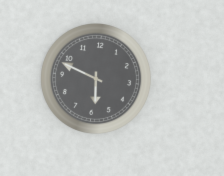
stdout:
{"hour": 5, "minute": 48}
